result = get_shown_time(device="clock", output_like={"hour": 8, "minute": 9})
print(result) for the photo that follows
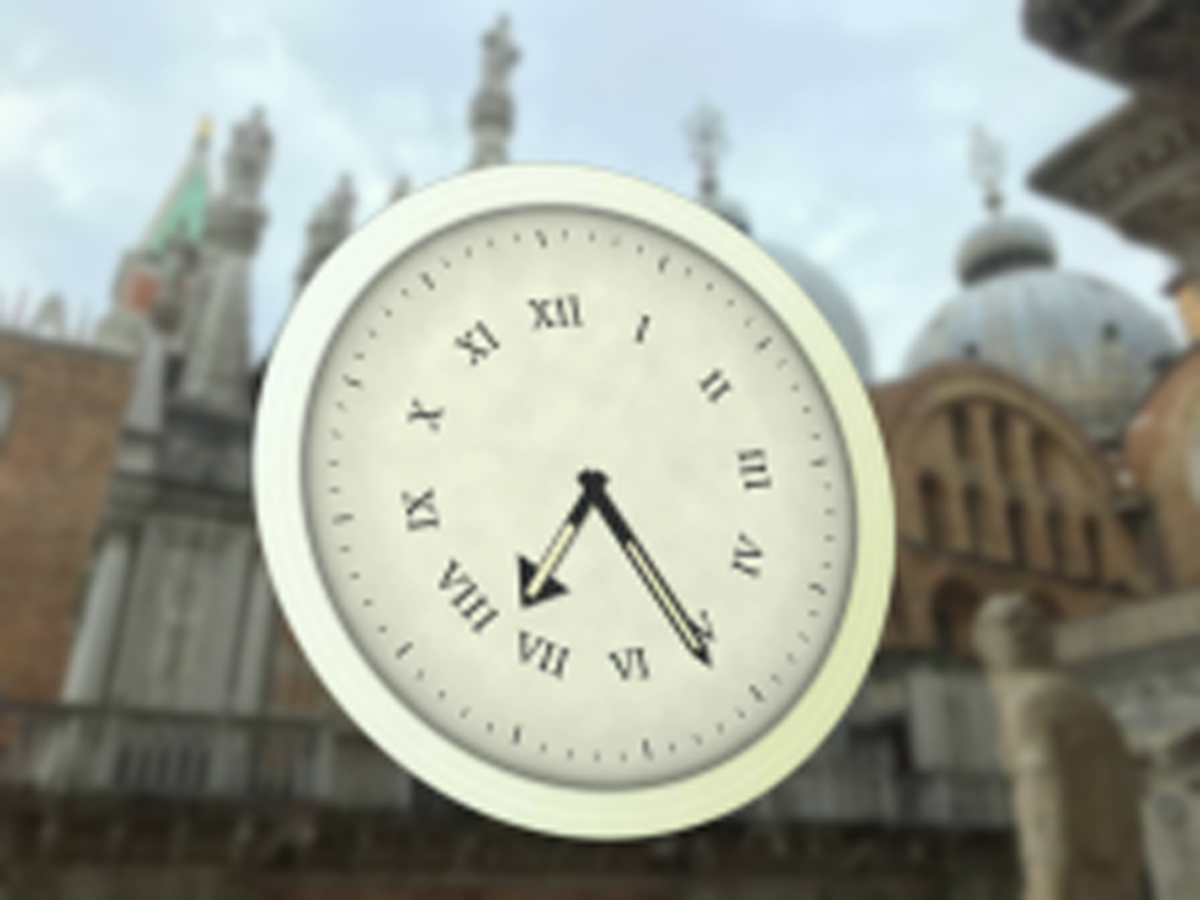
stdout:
{"hour": 7, "minute": 26}
